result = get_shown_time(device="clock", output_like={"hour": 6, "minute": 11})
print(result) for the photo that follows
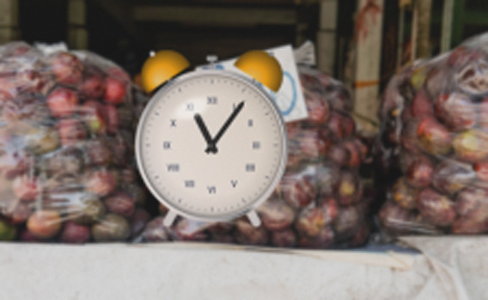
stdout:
{"hour": 11, "minute": 6}
